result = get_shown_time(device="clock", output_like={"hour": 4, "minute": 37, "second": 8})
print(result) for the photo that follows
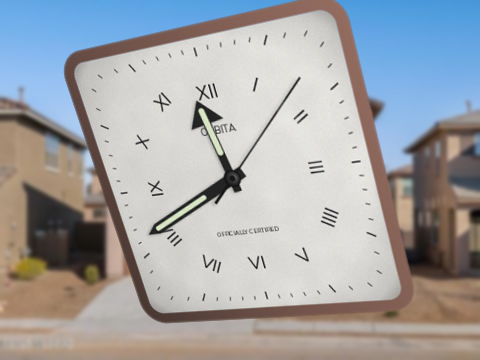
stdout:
{"hour": 11, "minute": 41, "second": 8}
